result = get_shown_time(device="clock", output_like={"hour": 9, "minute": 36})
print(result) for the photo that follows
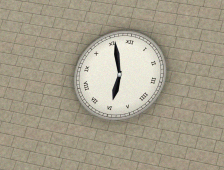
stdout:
{"hour": 5, "minute": 56}
